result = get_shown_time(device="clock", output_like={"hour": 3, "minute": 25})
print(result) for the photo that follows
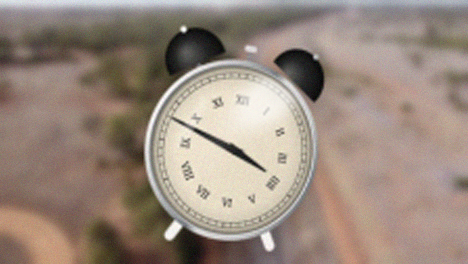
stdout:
{"hour": 3, "minute": 48}
